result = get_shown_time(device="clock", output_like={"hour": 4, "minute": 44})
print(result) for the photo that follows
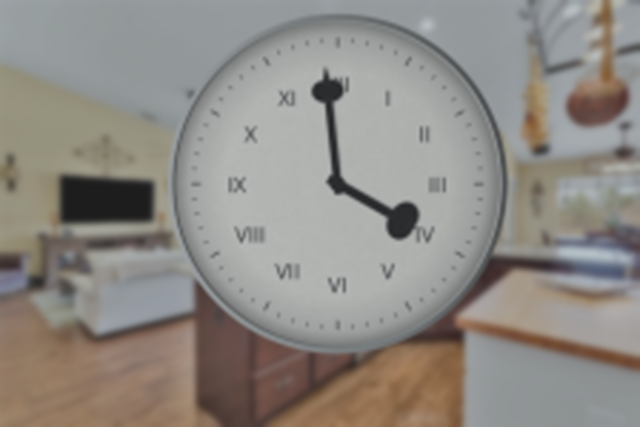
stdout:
{"hour": 3, "minute": 59}
